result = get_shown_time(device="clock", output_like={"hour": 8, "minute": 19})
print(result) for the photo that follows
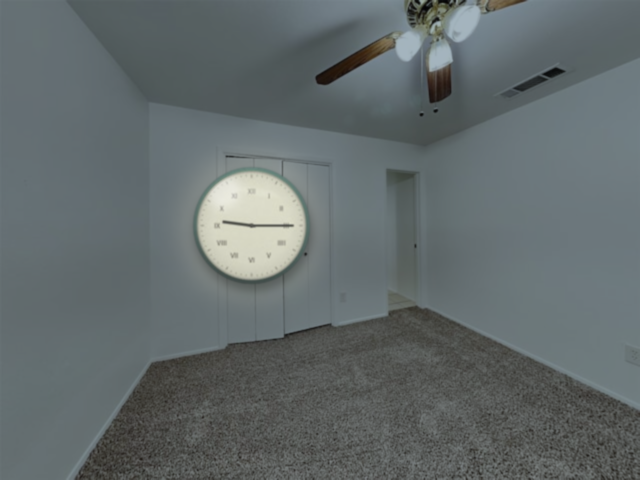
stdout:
{"hour": 9, "minute": 15}
